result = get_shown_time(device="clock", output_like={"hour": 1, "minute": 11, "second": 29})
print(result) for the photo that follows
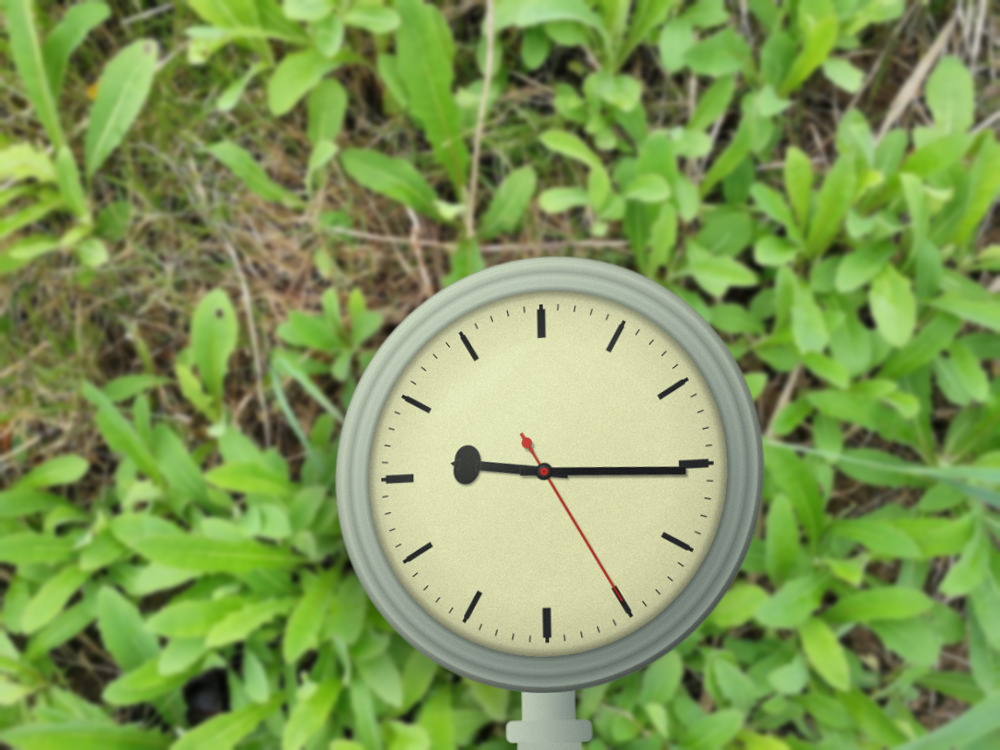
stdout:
{"hour": 9, "minute": 15, "second": 25}
